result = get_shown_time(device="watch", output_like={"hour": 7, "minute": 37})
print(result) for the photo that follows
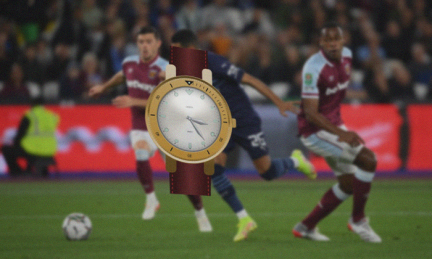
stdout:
{"hour": 3, "minute": 24}
